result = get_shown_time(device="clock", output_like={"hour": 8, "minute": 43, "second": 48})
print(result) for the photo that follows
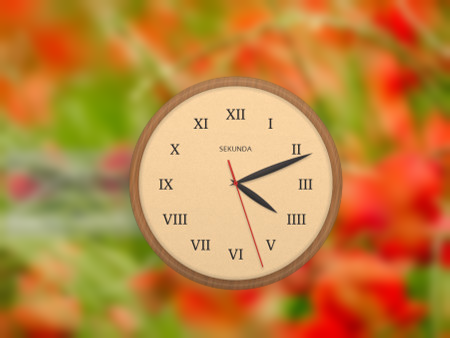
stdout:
{"hour": 4, "minute": 11, "second": 27}
